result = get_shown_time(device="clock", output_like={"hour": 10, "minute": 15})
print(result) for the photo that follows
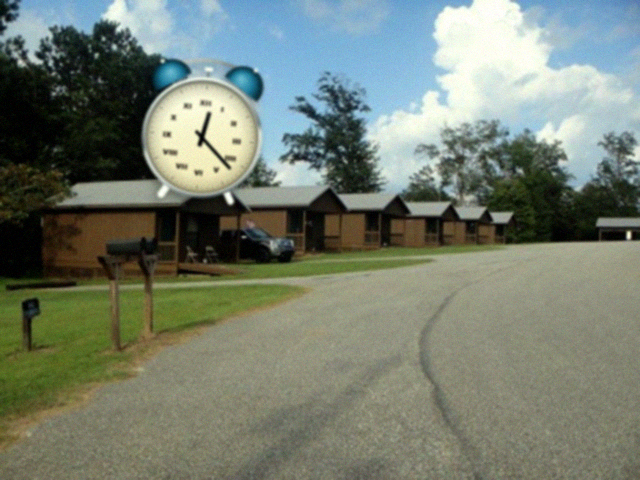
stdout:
{"hour": 12, "minute": 22}
